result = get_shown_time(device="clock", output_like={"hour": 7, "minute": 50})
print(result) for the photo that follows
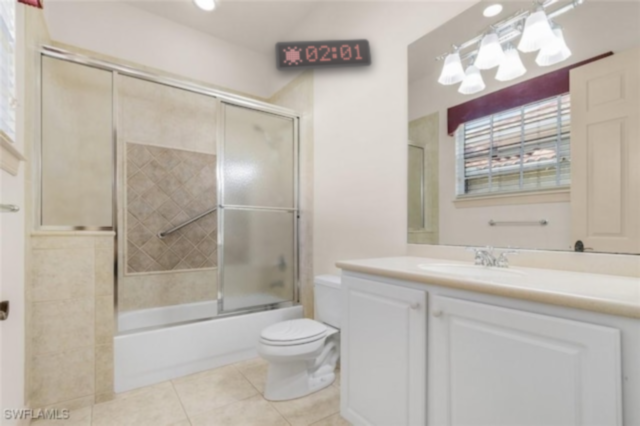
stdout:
{"hour": 2, "minute": 1}
